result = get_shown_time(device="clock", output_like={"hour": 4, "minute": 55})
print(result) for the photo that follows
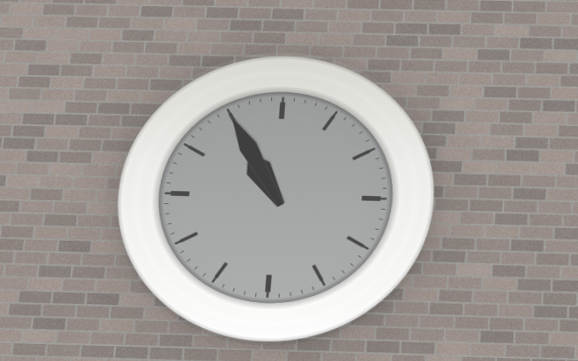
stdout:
{"hour": 10, "minute": 55}
